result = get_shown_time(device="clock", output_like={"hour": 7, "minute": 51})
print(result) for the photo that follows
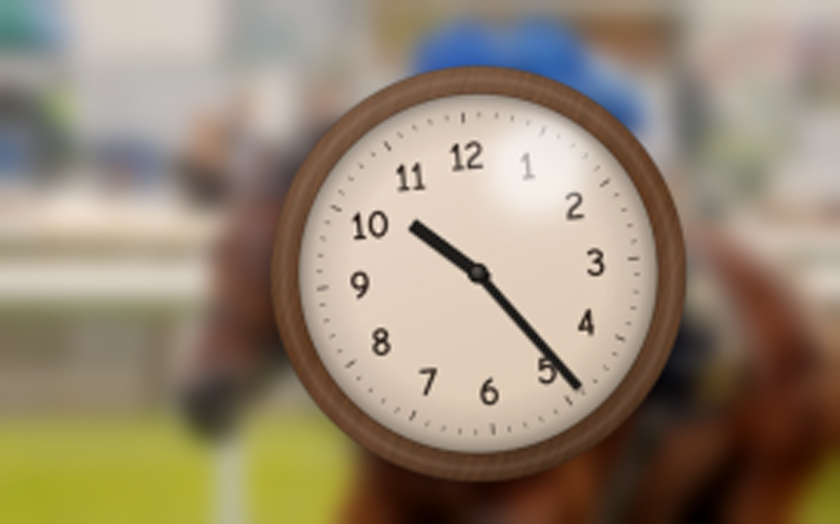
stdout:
{"hour": 10, "minute": 24}
